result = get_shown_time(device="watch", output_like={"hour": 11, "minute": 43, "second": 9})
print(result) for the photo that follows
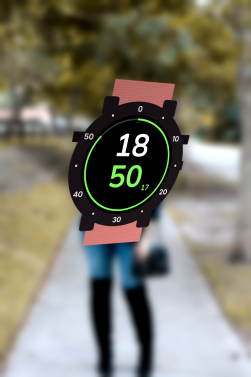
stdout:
{"hour": 18, "minute": 50, "second": 17}
